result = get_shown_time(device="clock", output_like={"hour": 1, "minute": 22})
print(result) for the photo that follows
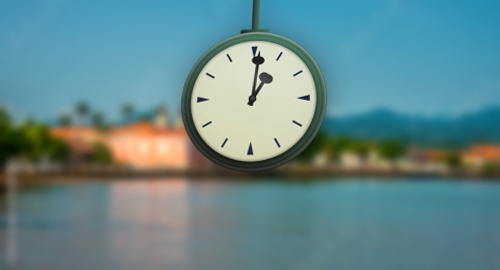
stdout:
{"hour": 1, "minute": 1}
